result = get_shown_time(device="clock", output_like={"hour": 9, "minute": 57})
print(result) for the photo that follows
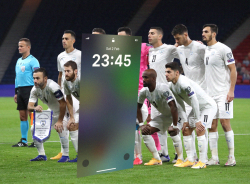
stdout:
{"hour": 23, "minute": 45}
